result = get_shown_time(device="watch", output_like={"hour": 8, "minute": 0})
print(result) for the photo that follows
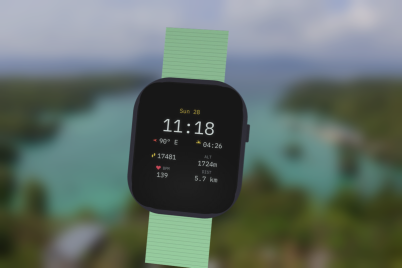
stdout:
{"hour": 11, "minute": 18}
